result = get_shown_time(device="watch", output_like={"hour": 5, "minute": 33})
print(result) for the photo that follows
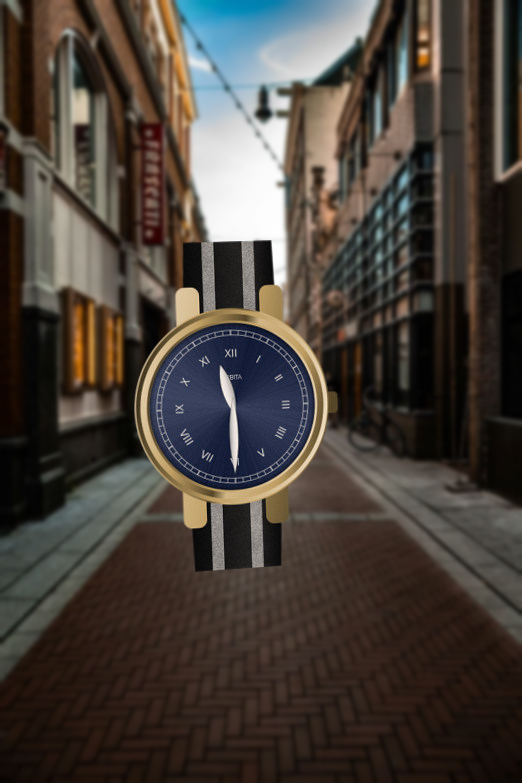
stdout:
{"hour": 11, "minute": 30}
